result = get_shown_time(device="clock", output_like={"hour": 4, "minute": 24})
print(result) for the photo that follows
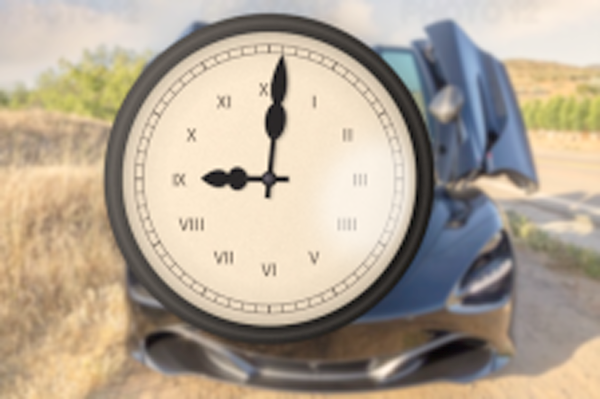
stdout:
{"hour": 9, "minute": 1}
